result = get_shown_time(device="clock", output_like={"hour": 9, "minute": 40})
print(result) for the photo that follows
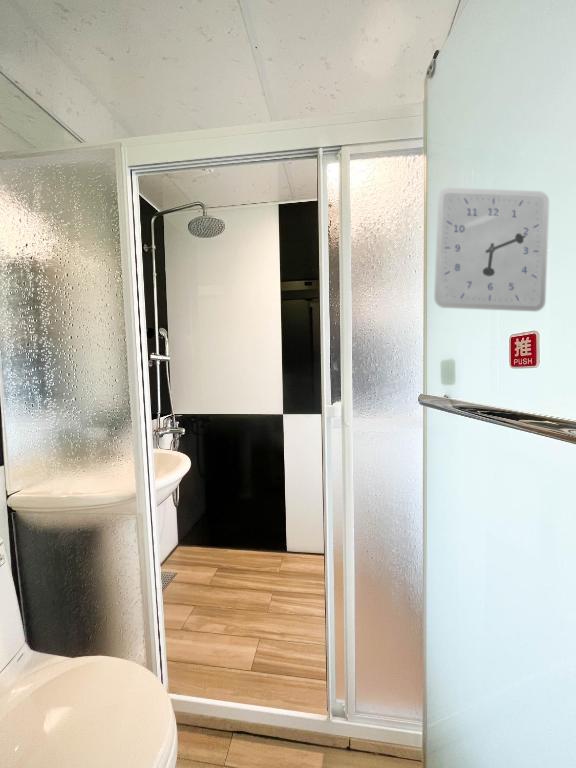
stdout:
{"hour": 6, "minute": 11}
